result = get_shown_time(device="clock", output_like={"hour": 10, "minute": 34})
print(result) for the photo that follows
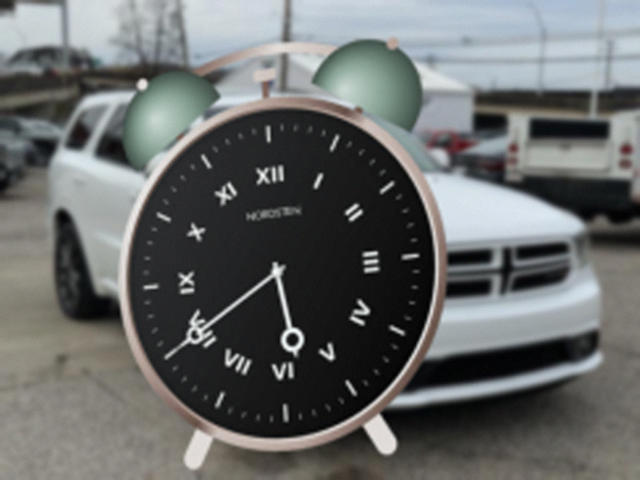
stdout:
{"hour": 5, "minute": 40}
